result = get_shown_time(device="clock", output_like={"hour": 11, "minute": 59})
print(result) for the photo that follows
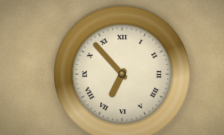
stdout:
{"hour": 6, "minute": 53}
